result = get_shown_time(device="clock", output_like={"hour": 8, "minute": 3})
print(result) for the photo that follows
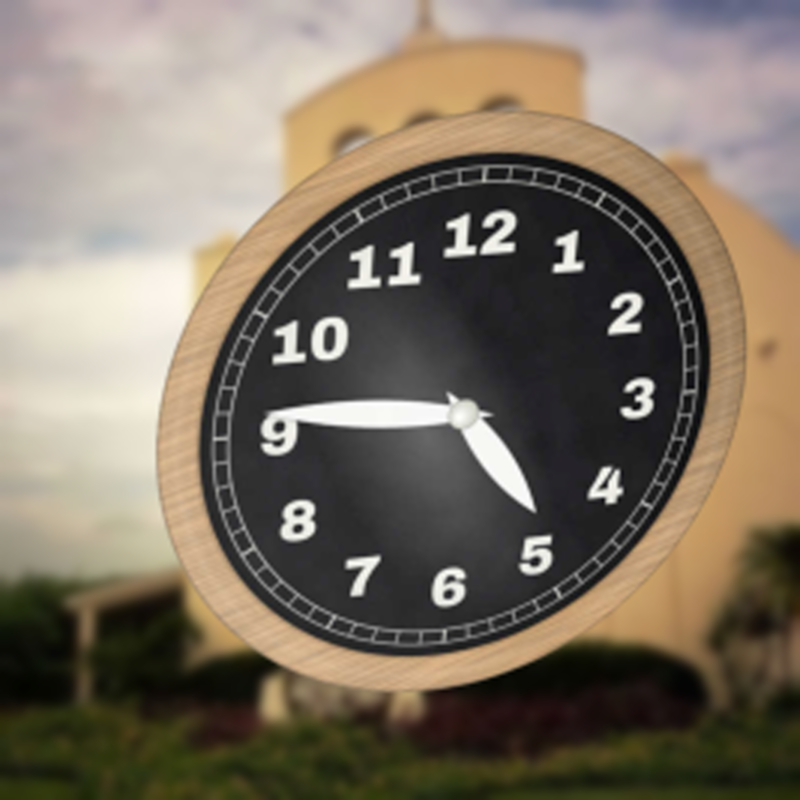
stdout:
{"hour": 4, "minute": 46}
